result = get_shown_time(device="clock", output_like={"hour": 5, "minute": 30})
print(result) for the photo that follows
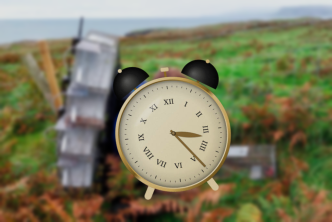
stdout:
{"hour": 3, "minute": 24}
